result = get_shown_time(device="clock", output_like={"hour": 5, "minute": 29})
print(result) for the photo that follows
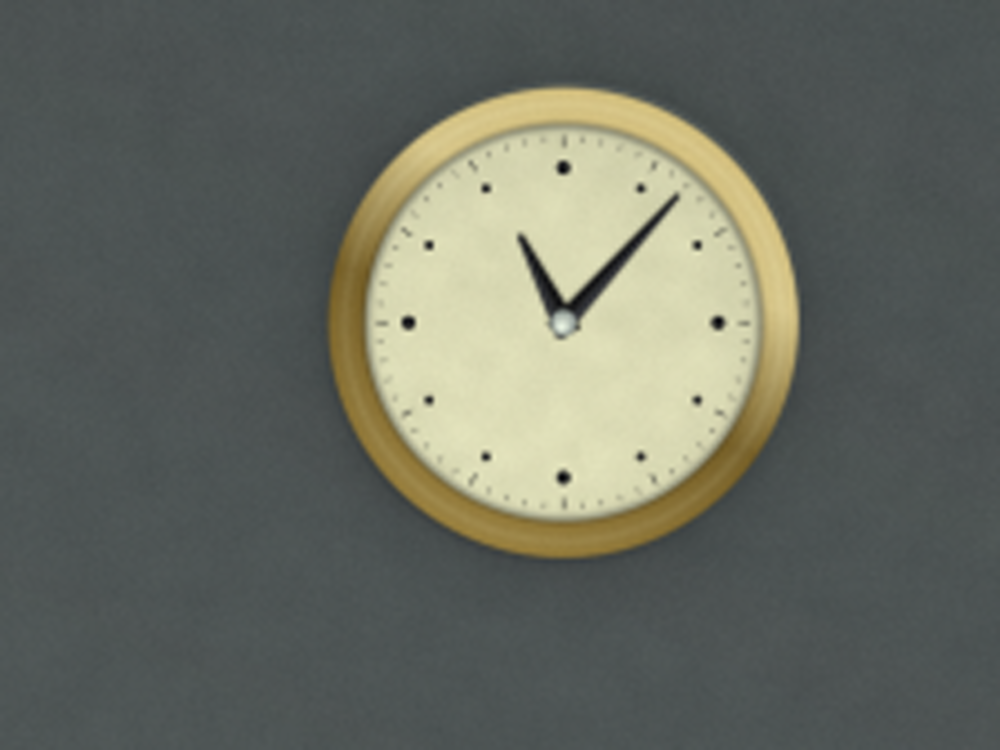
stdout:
{"hour": 11, "minute": 7}
